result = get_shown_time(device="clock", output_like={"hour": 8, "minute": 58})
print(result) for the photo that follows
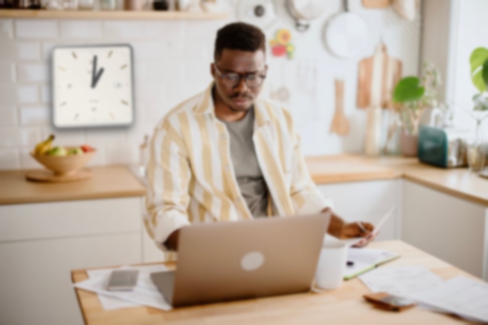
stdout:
{"hour": 1, "minute": 1}
